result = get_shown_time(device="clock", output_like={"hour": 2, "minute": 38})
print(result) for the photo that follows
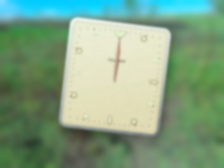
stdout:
{"hour": 12, "minute": 0}
